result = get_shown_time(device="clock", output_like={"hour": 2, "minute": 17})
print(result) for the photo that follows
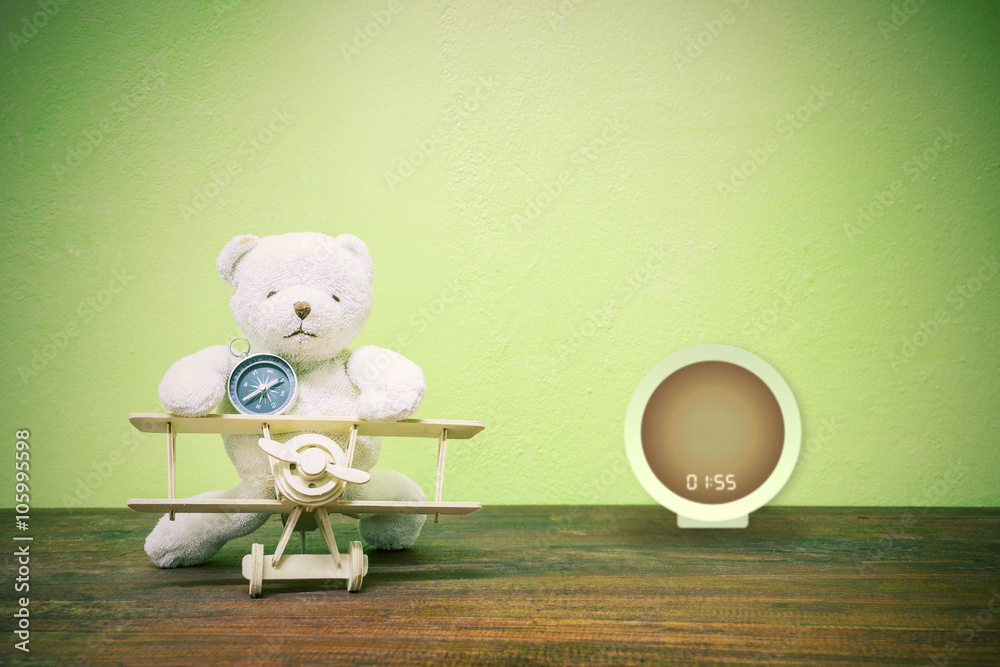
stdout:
{"hour": 1, "minute": 55}
